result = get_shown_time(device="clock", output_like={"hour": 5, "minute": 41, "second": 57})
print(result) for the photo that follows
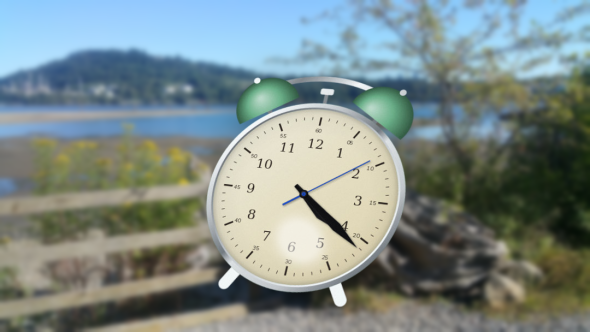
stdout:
{"hour": 4, "minute": 21, "second": 9}
